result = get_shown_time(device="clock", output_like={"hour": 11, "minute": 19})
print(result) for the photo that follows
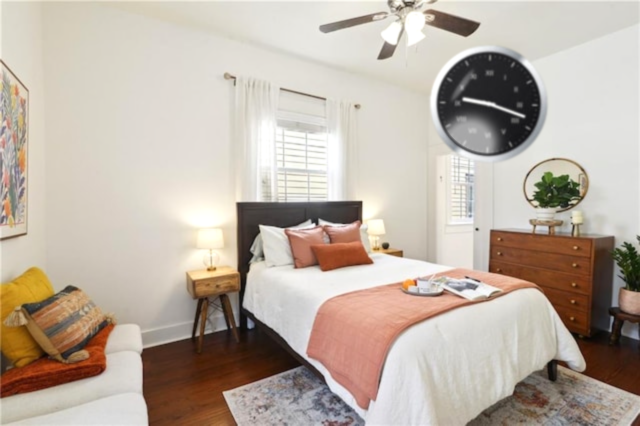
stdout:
{"hour": 9, "minute": 18}
